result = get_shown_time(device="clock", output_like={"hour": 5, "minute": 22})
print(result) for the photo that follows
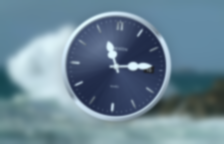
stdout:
{"hour": 11, "minute": 14}
